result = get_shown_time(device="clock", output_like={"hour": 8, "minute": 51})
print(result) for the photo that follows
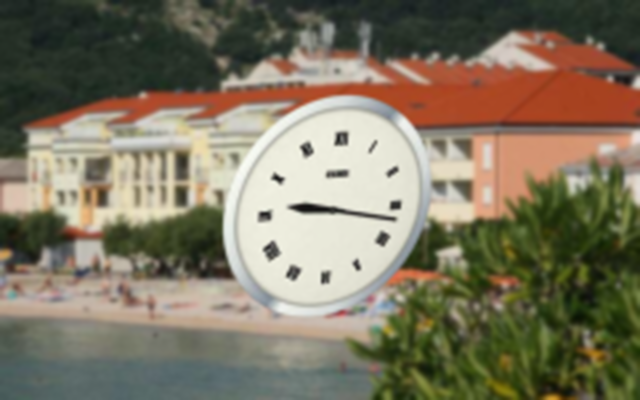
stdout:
{"hour": 9, "minute": 17}
